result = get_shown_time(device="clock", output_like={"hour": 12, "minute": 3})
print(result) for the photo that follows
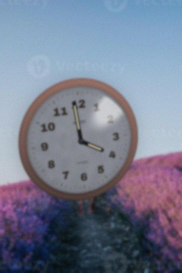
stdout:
{"hour": 3, "minute": 59}
